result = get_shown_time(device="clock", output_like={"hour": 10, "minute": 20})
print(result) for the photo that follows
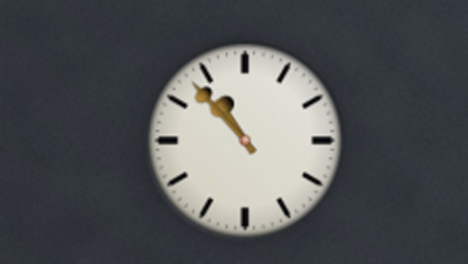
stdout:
{"hour": 10, "minute": 53}
